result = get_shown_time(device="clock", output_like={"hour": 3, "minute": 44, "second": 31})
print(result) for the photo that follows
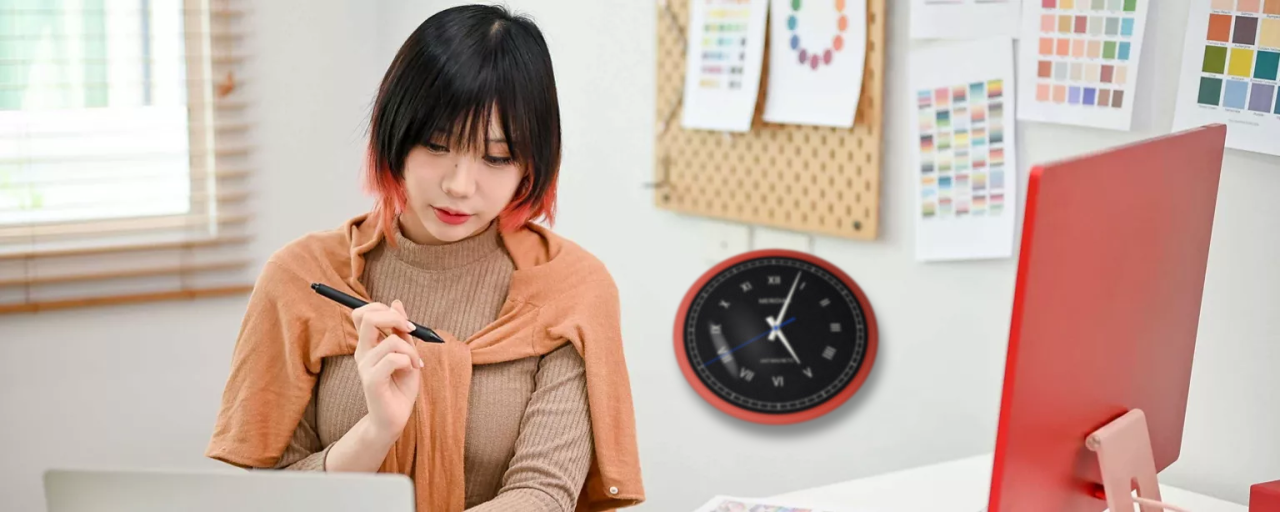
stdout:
{"hour": 5, "minute": 3, "second": 40}
